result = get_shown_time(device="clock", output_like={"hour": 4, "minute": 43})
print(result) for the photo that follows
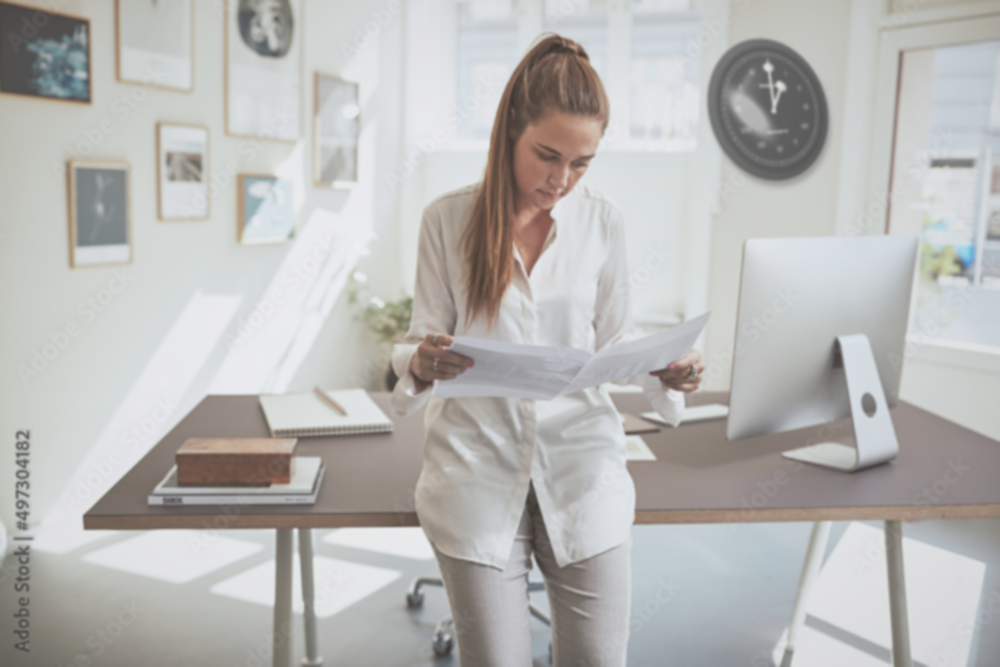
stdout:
{"hour": 1, "minute": 0}
